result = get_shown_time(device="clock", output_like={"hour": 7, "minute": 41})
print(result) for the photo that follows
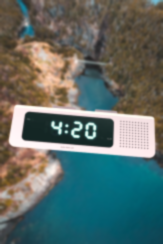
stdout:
{"hour": 4, "minute": 20}
